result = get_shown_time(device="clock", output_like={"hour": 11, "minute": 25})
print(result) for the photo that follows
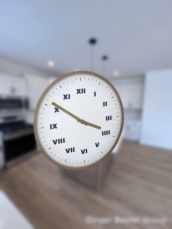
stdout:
{"hour": 3, "minute": 51}
